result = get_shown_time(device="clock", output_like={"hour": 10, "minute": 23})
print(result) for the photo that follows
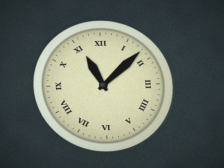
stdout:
{"hour": 11, "minute": 8}
